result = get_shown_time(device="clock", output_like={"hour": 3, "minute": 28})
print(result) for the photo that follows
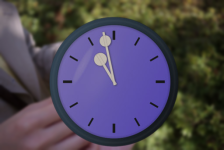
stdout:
{"hour": 10, "minute": 58}
